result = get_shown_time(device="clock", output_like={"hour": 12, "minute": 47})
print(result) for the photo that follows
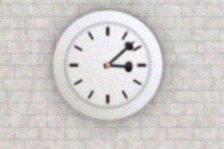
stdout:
{"hour": 3, "minute": 8}
